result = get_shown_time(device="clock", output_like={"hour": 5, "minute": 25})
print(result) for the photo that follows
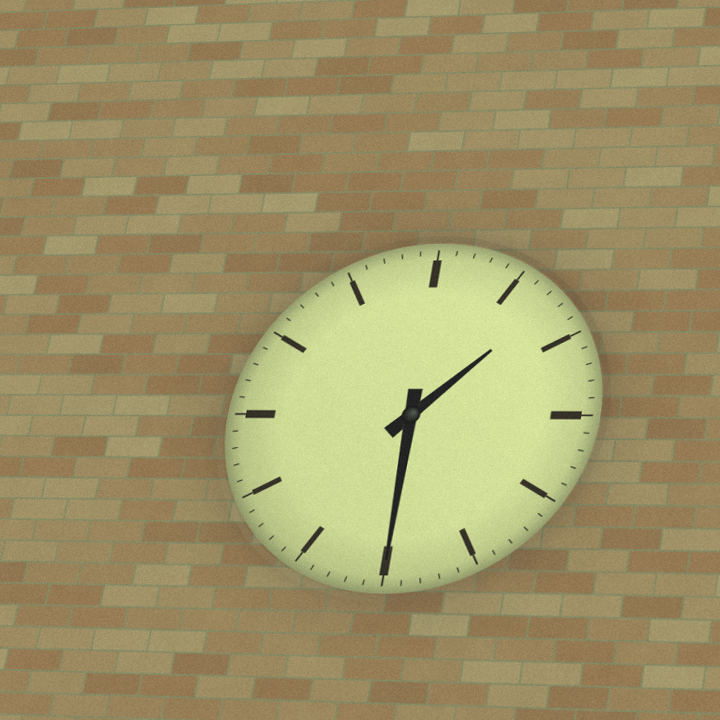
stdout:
{"hour": 1, "minute": 30}
